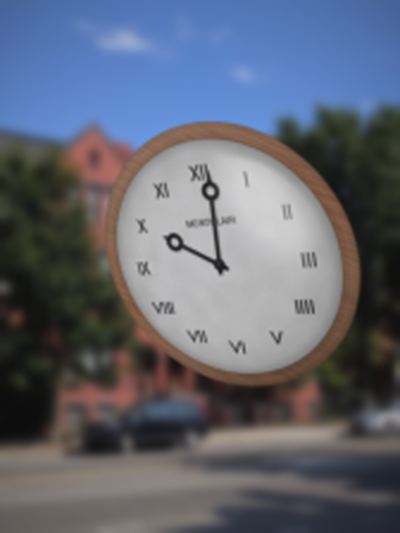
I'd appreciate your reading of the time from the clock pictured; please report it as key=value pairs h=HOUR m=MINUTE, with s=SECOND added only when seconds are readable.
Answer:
h=10 m=1
